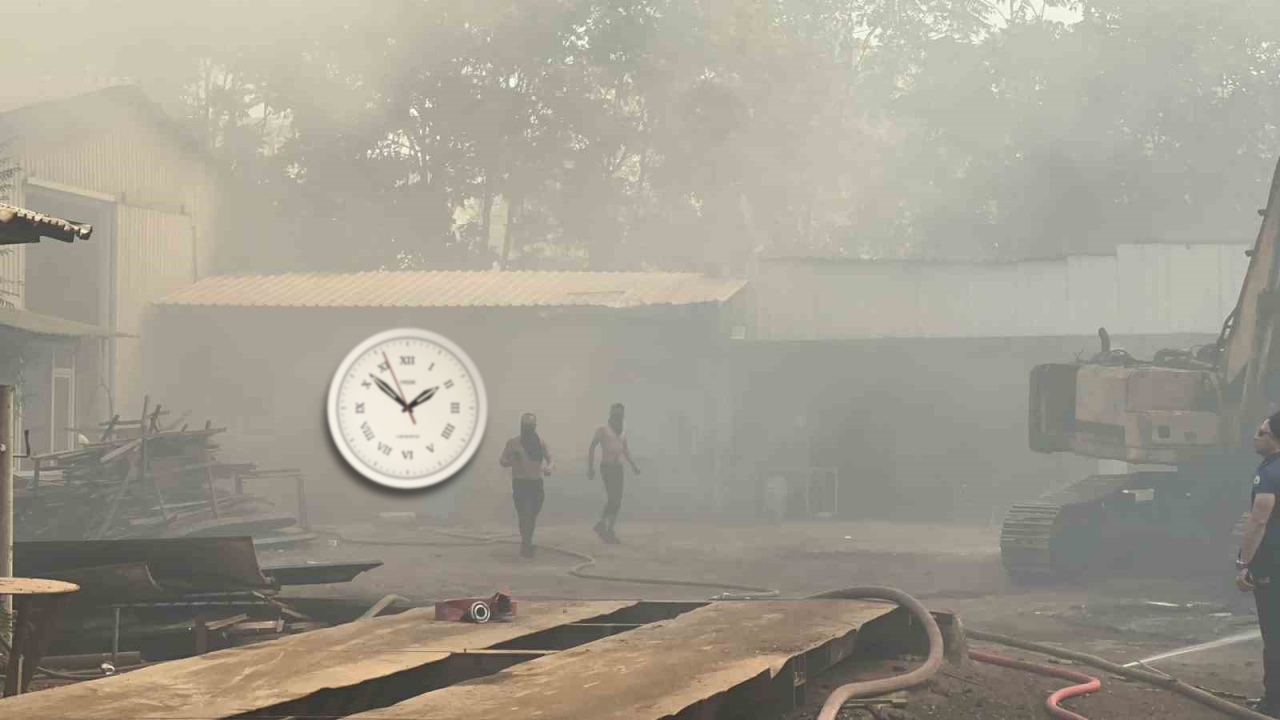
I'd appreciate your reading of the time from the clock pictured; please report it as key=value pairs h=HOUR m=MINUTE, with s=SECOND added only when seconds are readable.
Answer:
h=1 m=51 s=56
